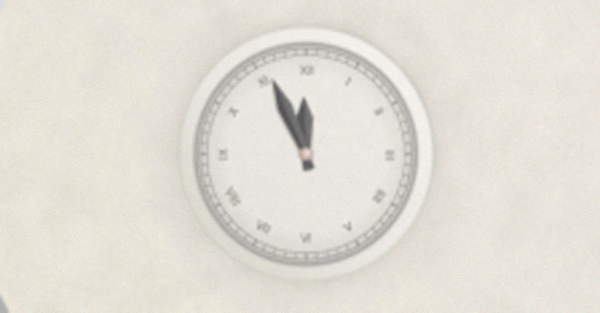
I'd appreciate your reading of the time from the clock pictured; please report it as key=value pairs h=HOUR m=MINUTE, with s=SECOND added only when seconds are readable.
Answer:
h=11 m=56
